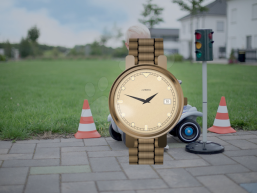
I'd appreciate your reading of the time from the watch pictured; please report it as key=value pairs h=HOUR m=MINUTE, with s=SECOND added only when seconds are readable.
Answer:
h=1 m=48
